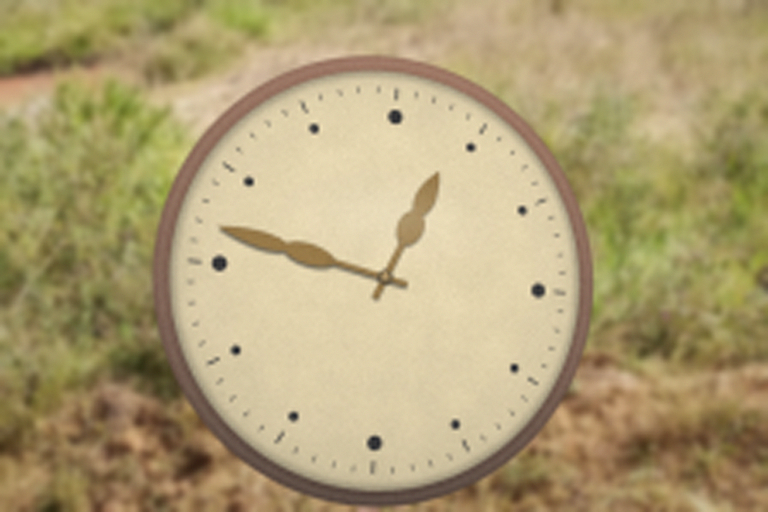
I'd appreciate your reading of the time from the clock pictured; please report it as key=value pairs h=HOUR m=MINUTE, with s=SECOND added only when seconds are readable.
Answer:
h=12 m=47
